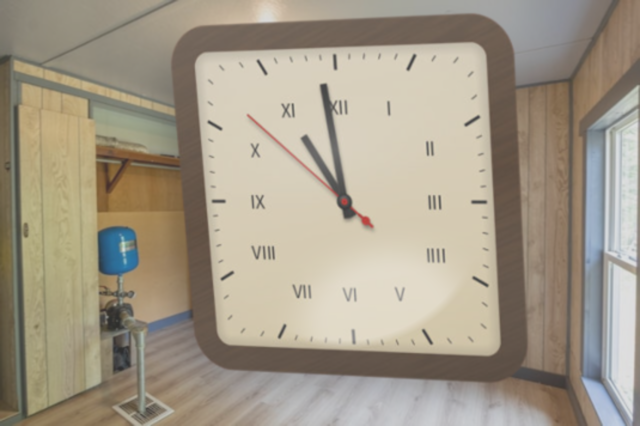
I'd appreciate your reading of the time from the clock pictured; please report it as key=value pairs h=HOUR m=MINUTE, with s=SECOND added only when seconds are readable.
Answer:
h=10 m=58 s=52
